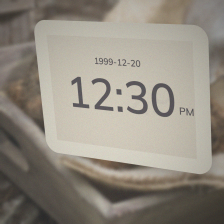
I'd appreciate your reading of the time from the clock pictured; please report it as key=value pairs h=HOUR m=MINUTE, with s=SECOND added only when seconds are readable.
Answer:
h=12 m=30
